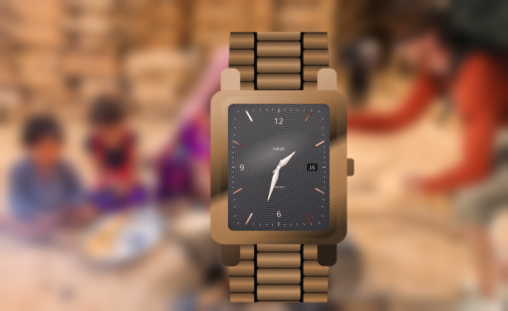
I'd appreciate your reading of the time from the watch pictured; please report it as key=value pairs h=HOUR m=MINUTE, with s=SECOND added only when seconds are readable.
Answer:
h=1 m=33
